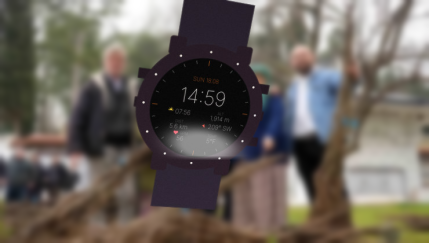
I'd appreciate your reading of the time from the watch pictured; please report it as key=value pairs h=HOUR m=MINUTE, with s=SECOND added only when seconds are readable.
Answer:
h=14 m=59
